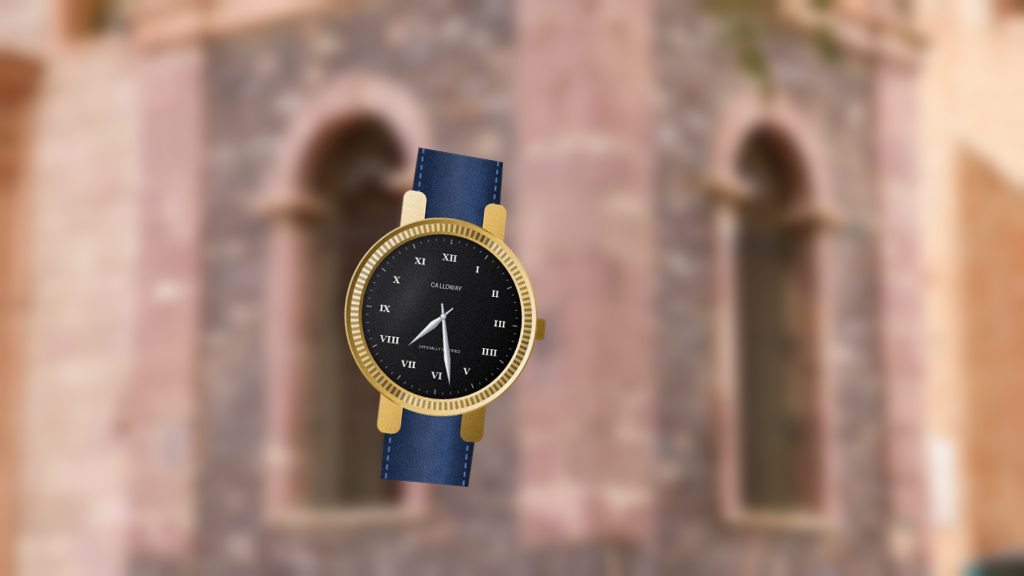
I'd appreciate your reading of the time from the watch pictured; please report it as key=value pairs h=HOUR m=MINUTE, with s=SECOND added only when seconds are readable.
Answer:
h=7 m=28
